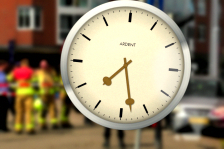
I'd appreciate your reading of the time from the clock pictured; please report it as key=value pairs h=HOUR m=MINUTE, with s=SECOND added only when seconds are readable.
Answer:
h=7 m=28
